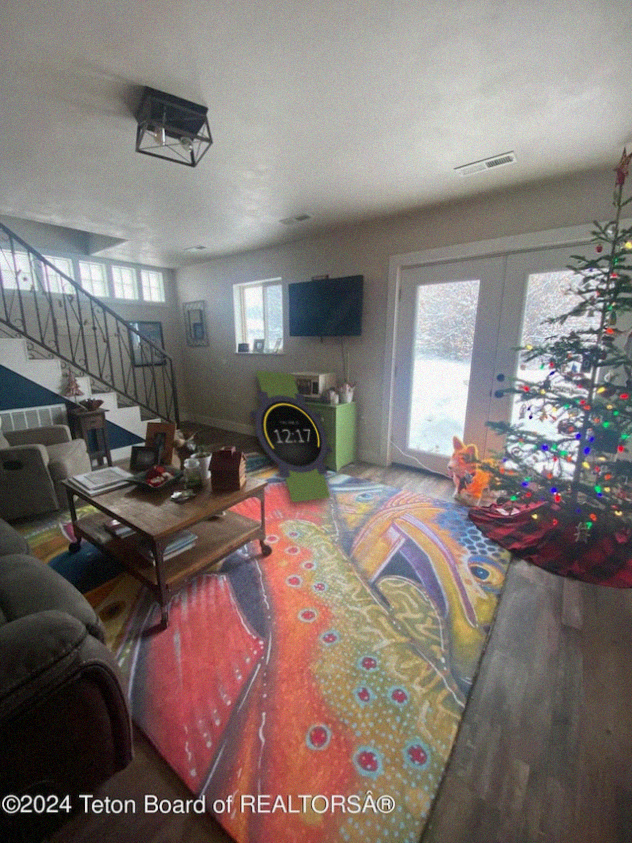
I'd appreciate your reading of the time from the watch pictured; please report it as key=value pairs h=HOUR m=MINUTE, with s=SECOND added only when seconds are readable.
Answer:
h=12 m=17
